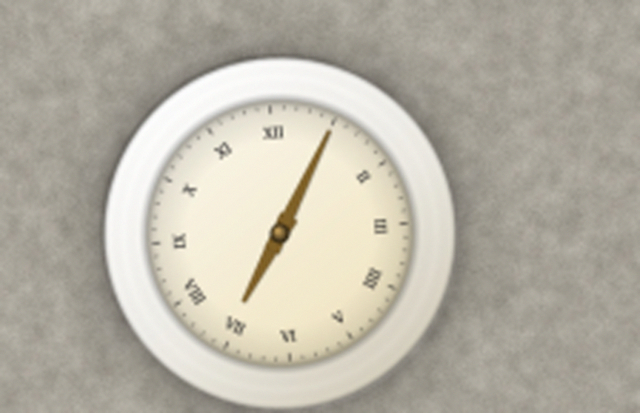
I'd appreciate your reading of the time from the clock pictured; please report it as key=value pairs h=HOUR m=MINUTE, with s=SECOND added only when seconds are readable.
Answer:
h=7 m=5
